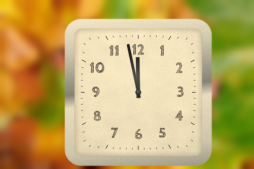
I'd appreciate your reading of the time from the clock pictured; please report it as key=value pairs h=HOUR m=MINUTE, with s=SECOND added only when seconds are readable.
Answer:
h=11 m=58
